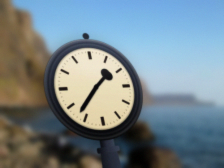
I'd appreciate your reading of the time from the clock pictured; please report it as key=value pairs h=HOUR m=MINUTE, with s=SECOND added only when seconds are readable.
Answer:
h=1 m=37
